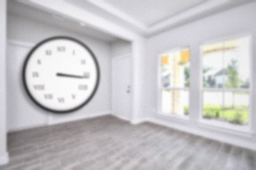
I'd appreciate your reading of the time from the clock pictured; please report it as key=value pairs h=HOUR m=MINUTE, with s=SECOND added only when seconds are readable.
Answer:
h=3 m=16
